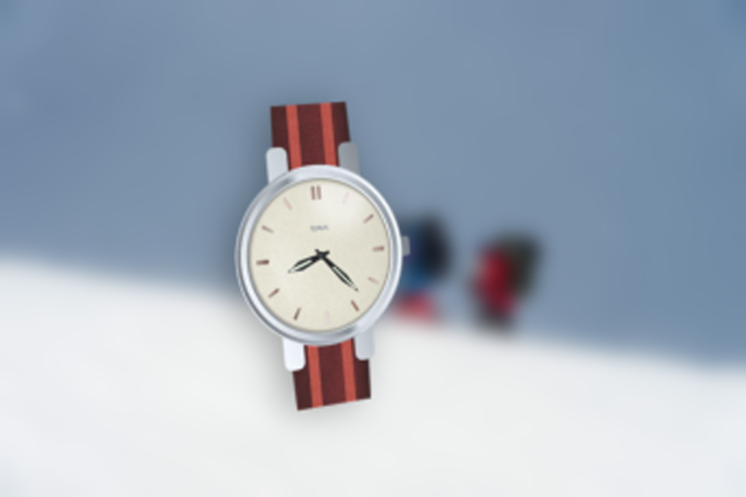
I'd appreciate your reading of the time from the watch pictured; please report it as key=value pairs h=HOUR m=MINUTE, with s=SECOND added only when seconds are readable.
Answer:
h=8 m=23
